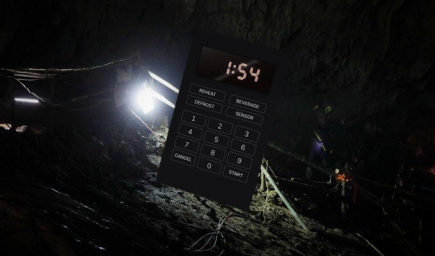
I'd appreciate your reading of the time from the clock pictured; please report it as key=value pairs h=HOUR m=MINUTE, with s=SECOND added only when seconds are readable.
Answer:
h=1 m=54
